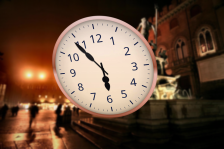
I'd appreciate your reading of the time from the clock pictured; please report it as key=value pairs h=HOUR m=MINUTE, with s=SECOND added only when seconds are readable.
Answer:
h=5 m=54
